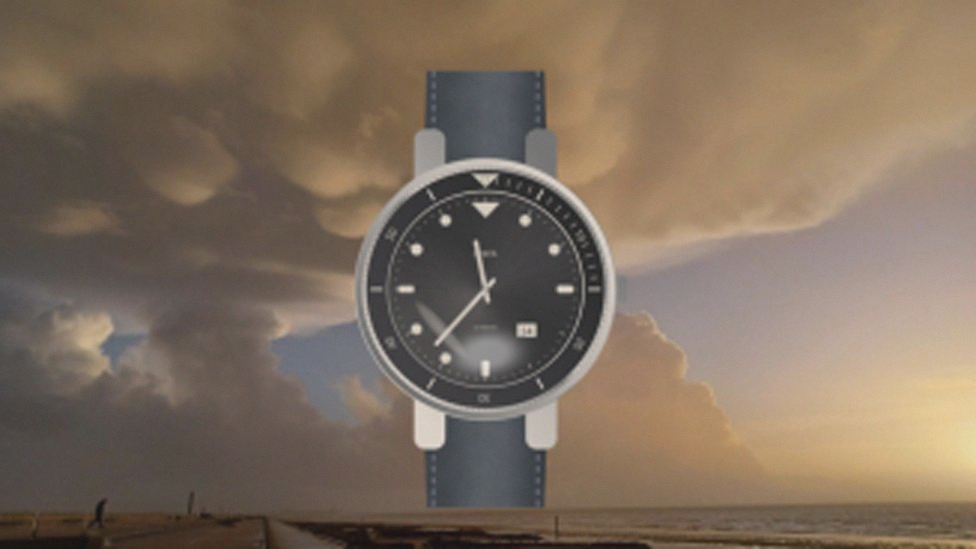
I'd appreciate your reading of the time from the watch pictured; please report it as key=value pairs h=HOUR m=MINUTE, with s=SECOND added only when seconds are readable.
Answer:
h=11 m=37
